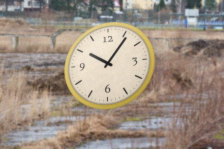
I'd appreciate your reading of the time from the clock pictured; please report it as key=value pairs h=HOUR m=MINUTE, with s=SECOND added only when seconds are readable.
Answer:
h=10 m=6
